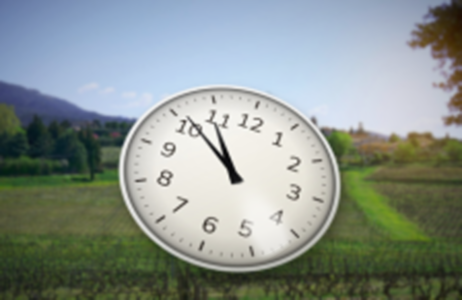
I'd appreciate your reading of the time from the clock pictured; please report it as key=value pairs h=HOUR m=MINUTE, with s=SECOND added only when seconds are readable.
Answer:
h=10 m=51
